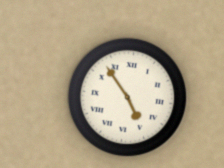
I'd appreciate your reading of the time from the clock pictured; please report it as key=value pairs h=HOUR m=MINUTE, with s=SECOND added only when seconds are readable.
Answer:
h=4 m=53
